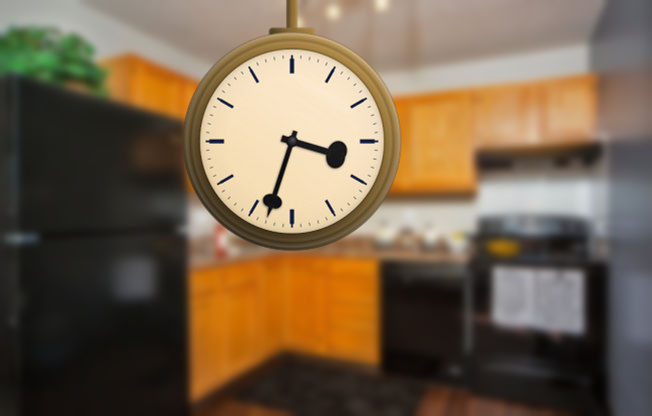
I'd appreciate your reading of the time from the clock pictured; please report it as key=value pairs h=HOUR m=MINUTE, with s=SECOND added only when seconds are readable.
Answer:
h=3 m=33
